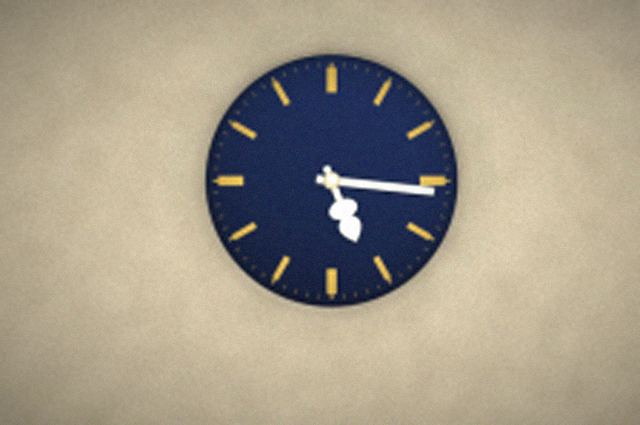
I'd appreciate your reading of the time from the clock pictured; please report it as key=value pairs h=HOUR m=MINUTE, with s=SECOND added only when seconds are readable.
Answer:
h=5 m=16
